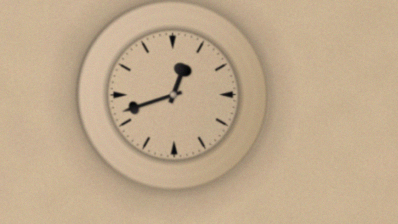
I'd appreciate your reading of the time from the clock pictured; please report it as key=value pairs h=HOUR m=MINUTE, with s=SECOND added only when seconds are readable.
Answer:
h=12 m=42
